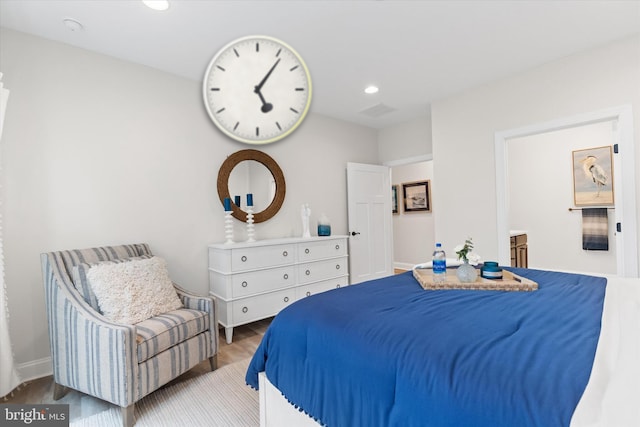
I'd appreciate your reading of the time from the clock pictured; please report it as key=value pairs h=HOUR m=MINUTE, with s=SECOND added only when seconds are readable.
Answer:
h=5 m=6
